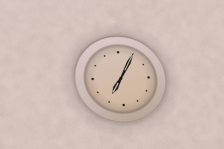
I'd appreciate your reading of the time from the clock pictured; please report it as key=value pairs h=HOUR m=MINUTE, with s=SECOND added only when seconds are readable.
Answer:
h=7 m=5
